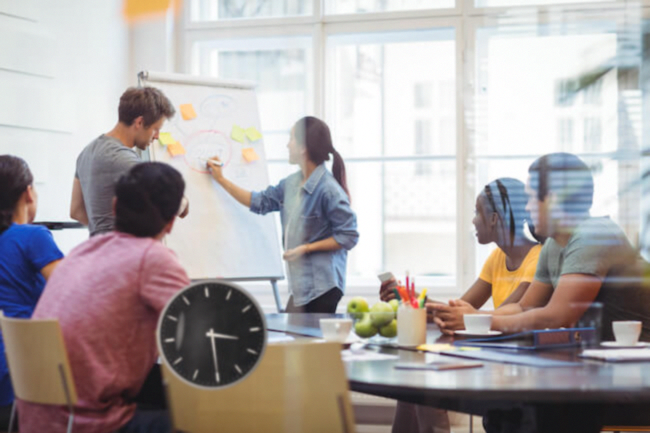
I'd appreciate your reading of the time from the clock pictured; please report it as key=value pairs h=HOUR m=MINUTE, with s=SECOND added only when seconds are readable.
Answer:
h=3 m=30
